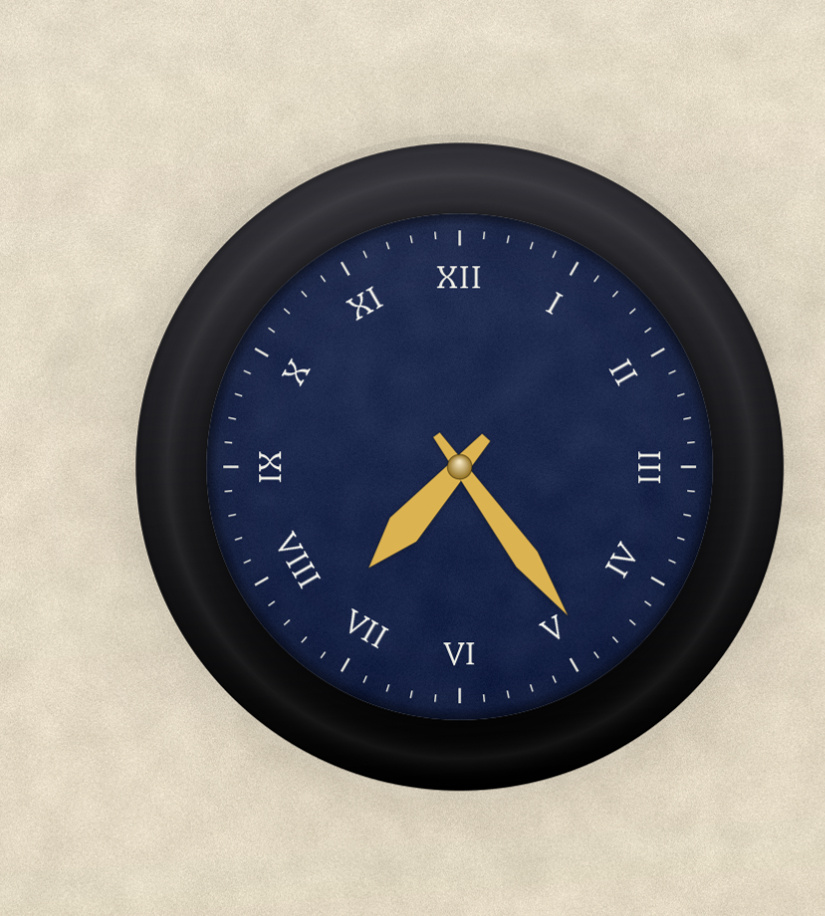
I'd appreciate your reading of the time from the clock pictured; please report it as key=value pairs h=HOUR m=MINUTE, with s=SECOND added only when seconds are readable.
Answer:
h=7 m=24
